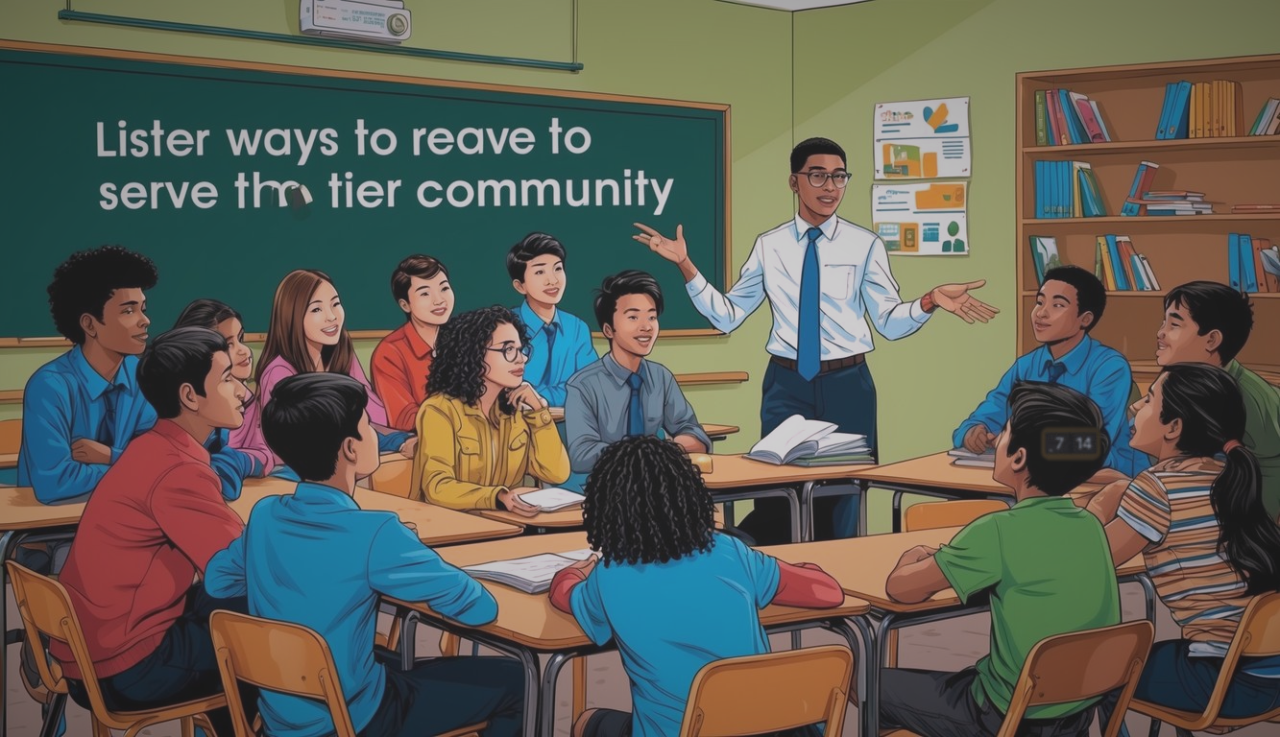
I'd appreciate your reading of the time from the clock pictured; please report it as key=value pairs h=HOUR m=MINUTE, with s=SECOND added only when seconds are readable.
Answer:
h=7 m=14
